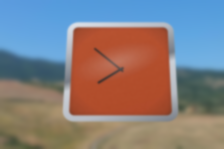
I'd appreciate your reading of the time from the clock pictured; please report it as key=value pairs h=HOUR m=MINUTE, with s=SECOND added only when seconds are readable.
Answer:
h=7 m=52
